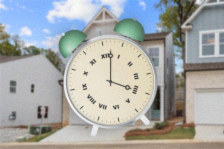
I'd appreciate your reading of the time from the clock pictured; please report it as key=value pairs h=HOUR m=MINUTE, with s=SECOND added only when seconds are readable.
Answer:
h=4 m=2
